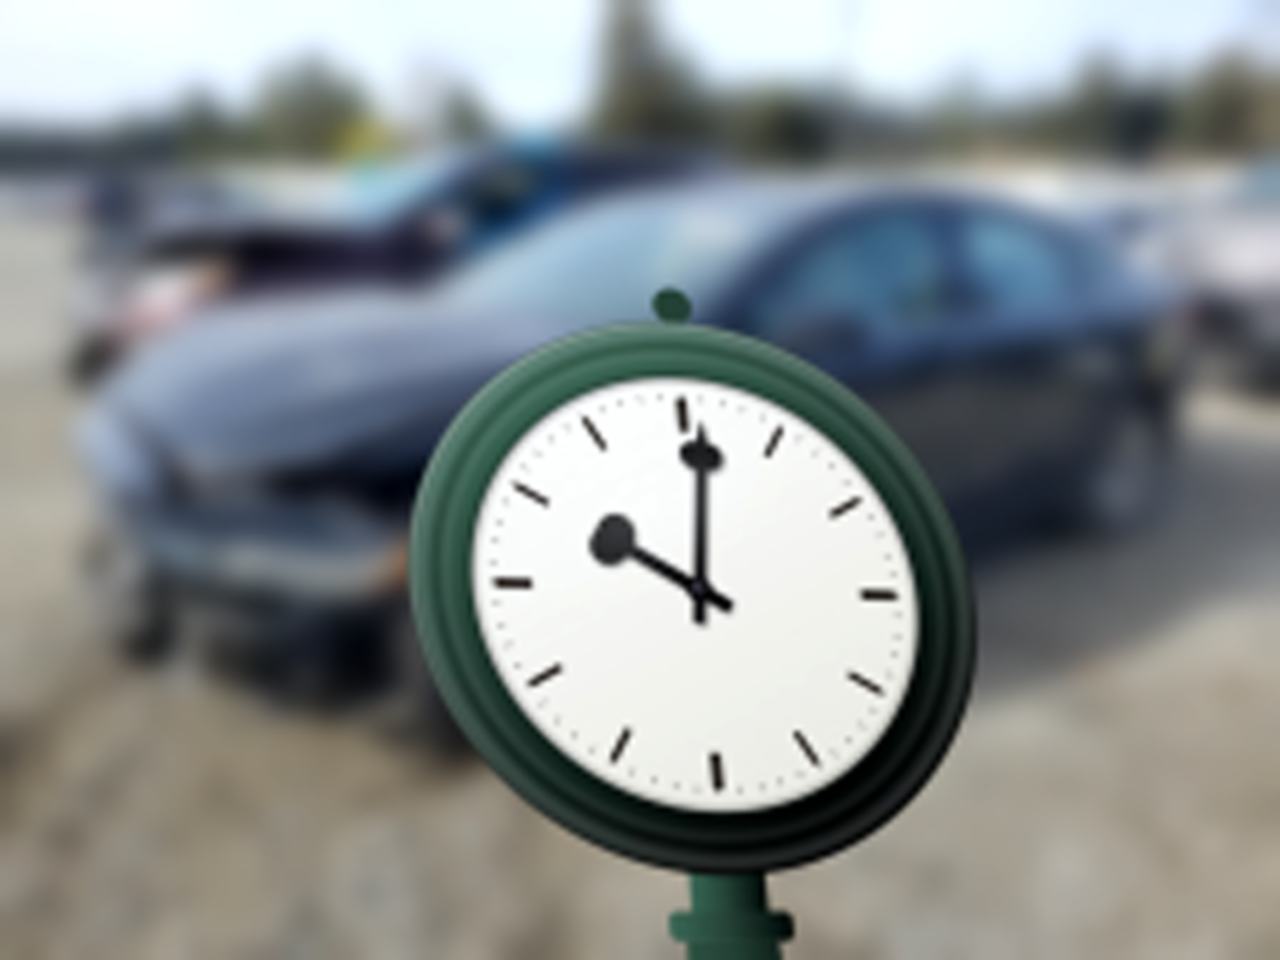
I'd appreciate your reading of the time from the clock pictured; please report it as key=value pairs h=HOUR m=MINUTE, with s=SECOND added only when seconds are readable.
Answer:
h=10 m=1
